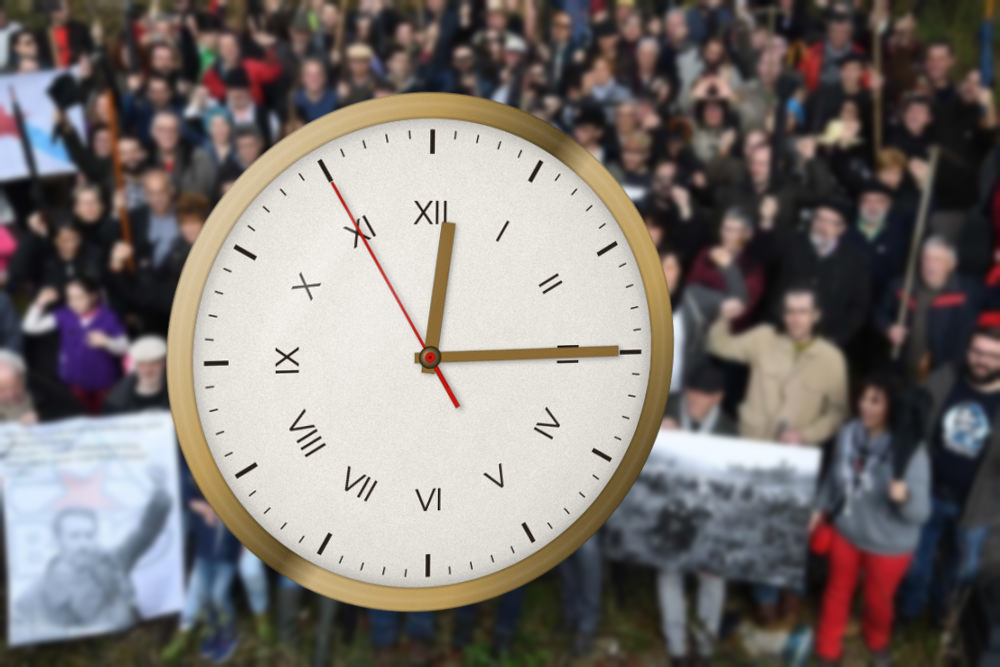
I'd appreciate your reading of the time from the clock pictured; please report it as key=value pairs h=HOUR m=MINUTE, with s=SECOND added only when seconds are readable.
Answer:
h=12 m=14 s=55
